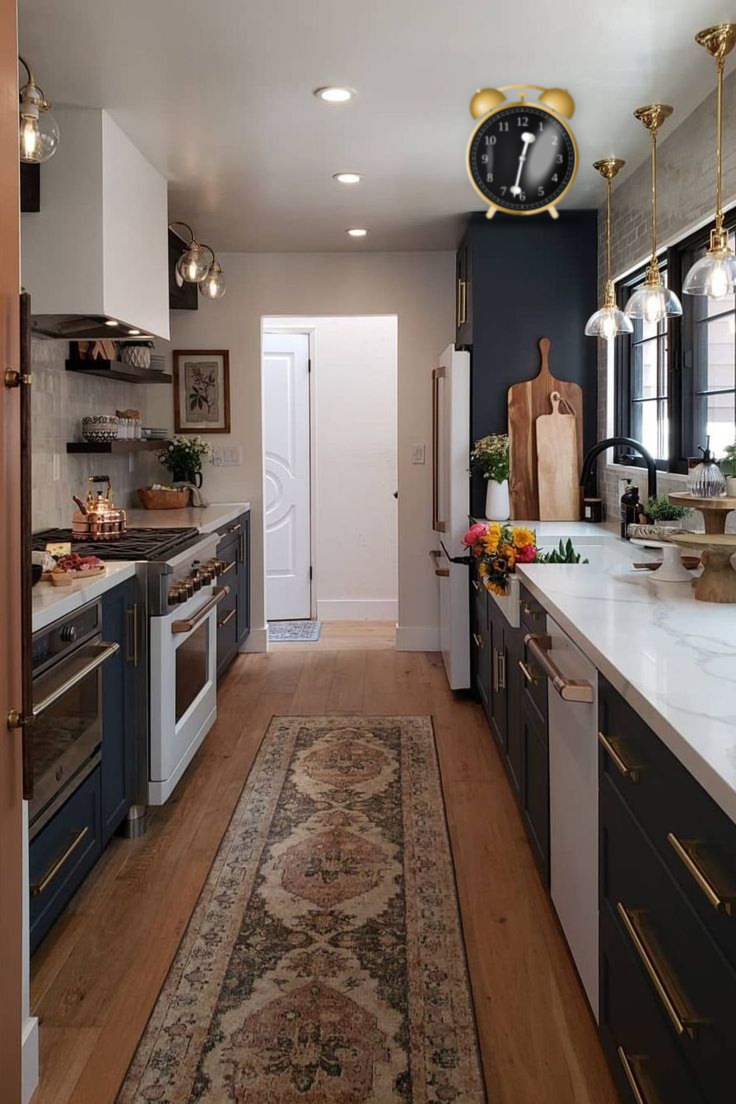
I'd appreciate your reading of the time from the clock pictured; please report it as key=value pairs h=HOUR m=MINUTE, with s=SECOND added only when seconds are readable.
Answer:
h=12 m=32
